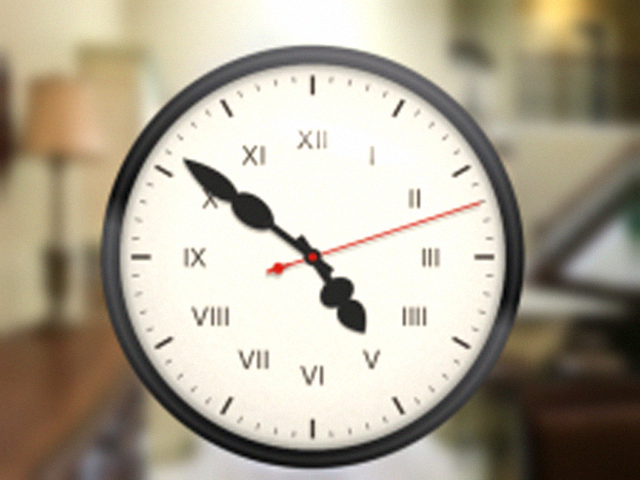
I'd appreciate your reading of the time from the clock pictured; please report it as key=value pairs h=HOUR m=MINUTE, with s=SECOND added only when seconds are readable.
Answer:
h=4 m=51 s=12
